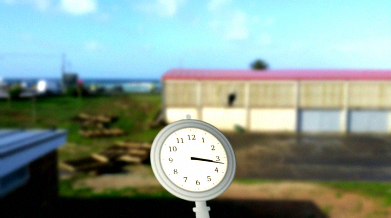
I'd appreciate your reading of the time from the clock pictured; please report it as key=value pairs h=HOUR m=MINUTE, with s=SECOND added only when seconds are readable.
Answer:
h=3 m=17
